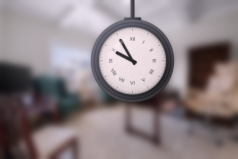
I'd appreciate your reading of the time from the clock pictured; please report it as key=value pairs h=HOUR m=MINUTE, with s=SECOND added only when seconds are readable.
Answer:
h=9 m=55
